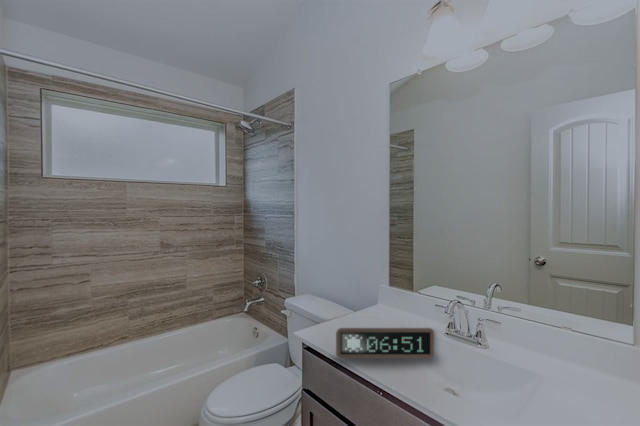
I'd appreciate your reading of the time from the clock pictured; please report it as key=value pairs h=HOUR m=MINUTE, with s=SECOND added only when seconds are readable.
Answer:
h=6 m=51
